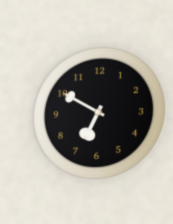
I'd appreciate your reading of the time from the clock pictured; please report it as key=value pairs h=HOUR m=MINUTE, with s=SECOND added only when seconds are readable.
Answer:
h=6 m=50
